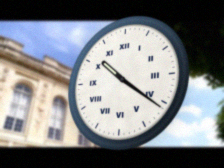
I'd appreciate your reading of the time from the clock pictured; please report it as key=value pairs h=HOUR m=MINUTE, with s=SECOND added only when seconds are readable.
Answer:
h=10 m=21
